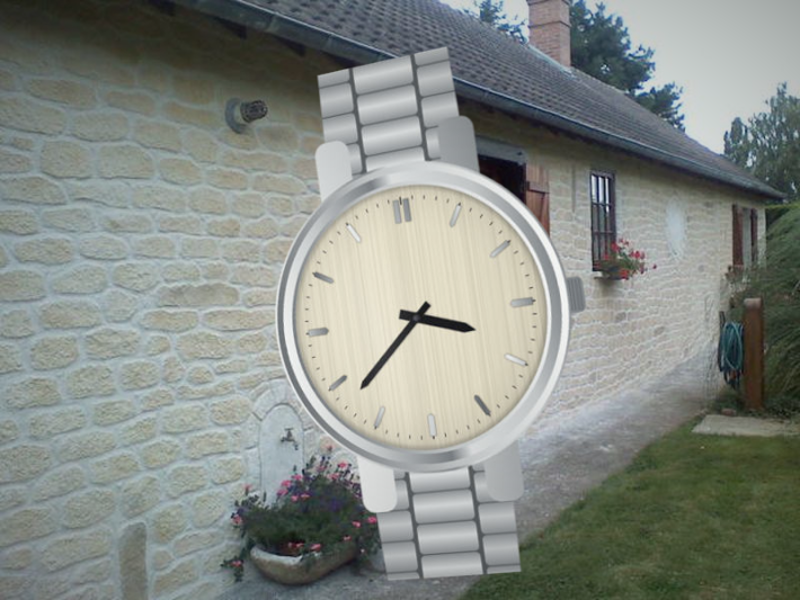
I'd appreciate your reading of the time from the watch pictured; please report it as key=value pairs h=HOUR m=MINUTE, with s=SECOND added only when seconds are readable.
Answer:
h=3 m=38
